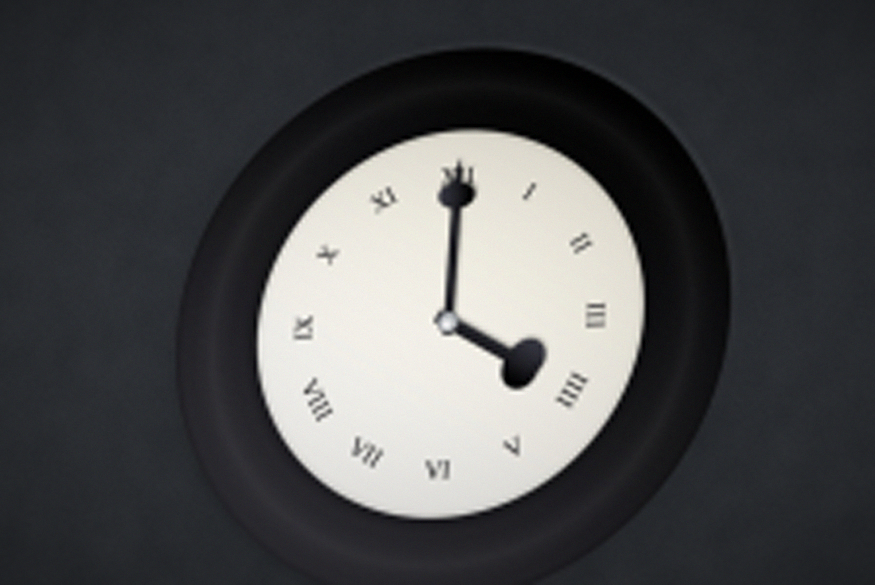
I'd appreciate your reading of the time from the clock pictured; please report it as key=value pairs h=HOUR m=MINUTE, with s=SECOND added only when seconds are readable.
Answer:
h=4 m=0
